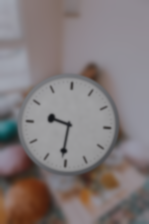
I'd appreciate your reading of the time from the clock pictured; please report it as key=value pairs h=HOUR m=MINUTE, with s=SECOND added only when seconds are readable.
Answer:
h=9 m=31
